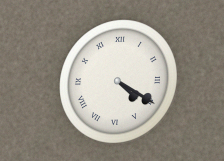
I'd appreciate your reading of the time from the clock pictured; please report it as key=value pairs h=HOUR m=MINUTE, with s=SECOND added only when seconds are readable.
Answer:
h=4 m=20
